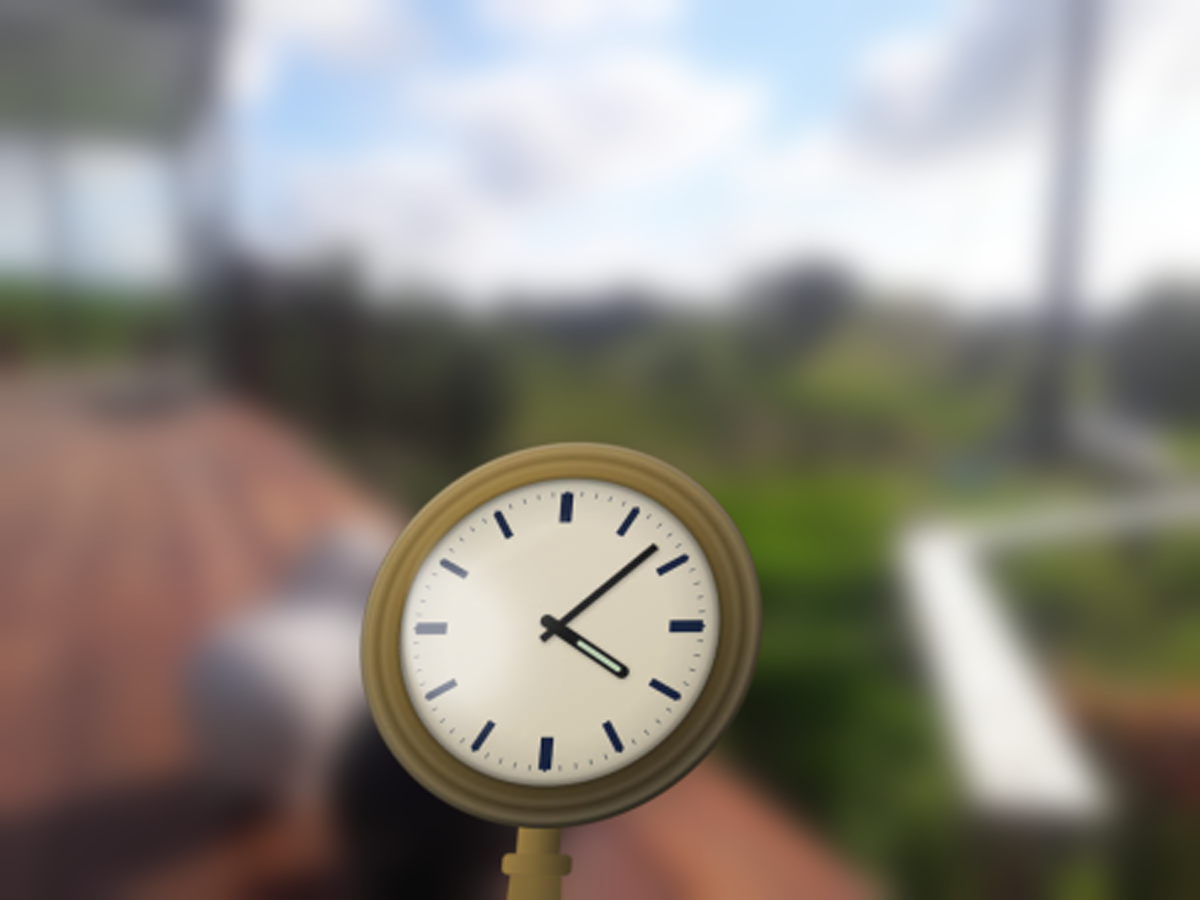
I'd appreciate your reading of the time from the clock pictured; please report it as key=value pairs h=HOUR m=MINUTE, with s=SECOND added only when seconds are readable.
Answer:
h=4 m=8
